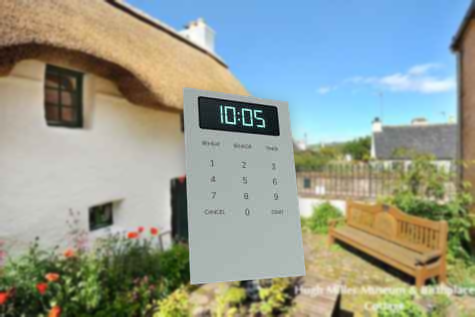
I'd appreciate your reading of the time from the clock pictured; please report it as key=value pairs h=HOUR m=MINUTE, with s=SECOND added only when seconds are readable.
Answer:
h=10 m=5
